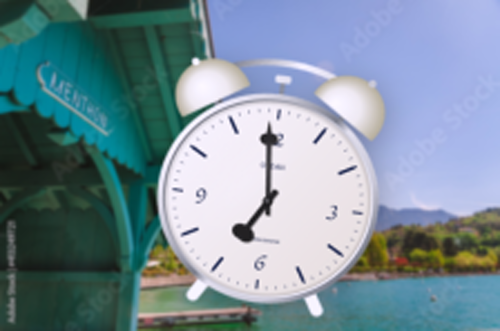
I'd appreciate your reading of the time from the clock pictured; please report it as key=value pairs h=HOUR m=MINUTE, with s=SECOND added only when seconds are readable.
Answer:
h=6 m=59
